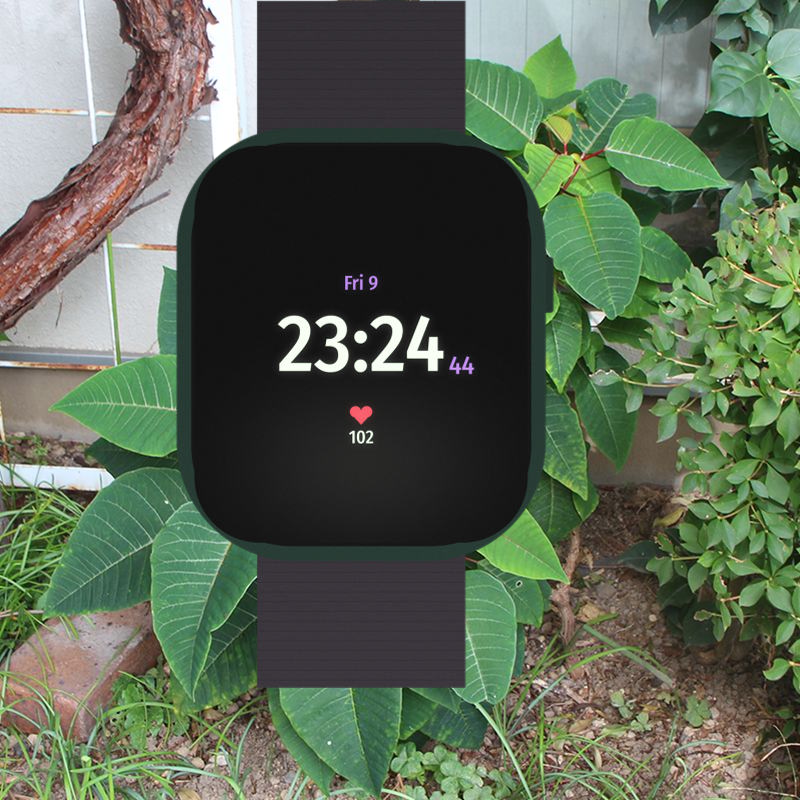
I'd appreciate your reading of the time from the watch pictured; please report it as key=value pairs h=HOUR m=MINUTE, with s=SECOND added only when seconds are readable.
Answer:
h=23 m=24 s=44
